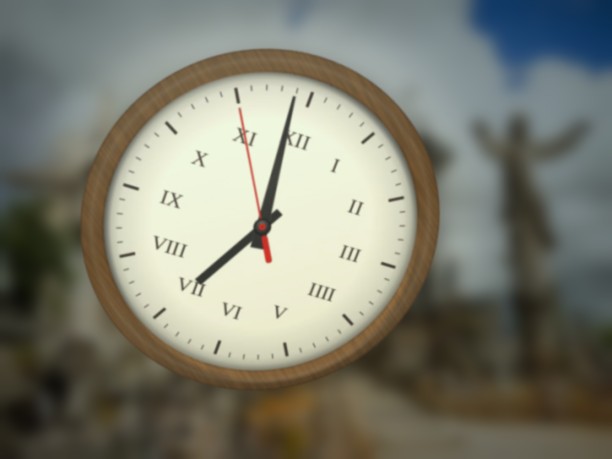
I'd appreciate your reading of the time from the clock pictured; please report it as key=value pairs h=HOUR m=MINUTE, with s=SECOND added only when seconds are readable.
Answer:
h=6 m=58 s=55
